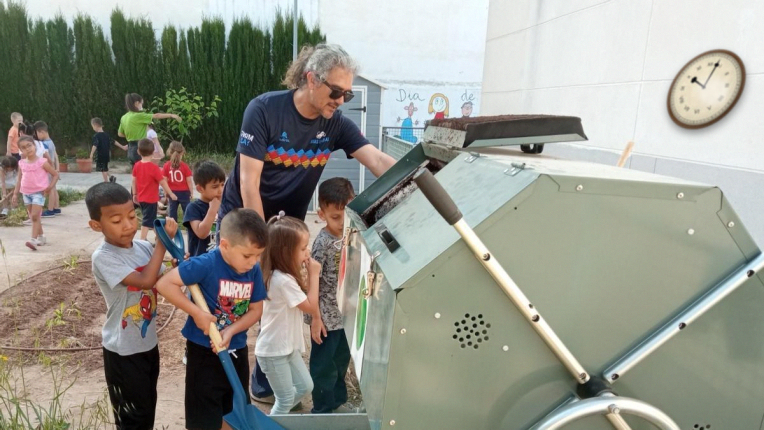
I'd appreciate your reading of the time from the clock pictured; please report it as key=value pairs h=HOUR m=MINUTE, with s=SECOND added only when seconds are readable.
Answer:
h=10 m=3
